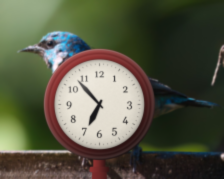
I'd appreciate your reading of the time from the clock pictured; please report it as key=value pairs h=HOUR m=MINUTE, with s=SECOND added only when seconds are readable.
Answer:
h=6 m=53
